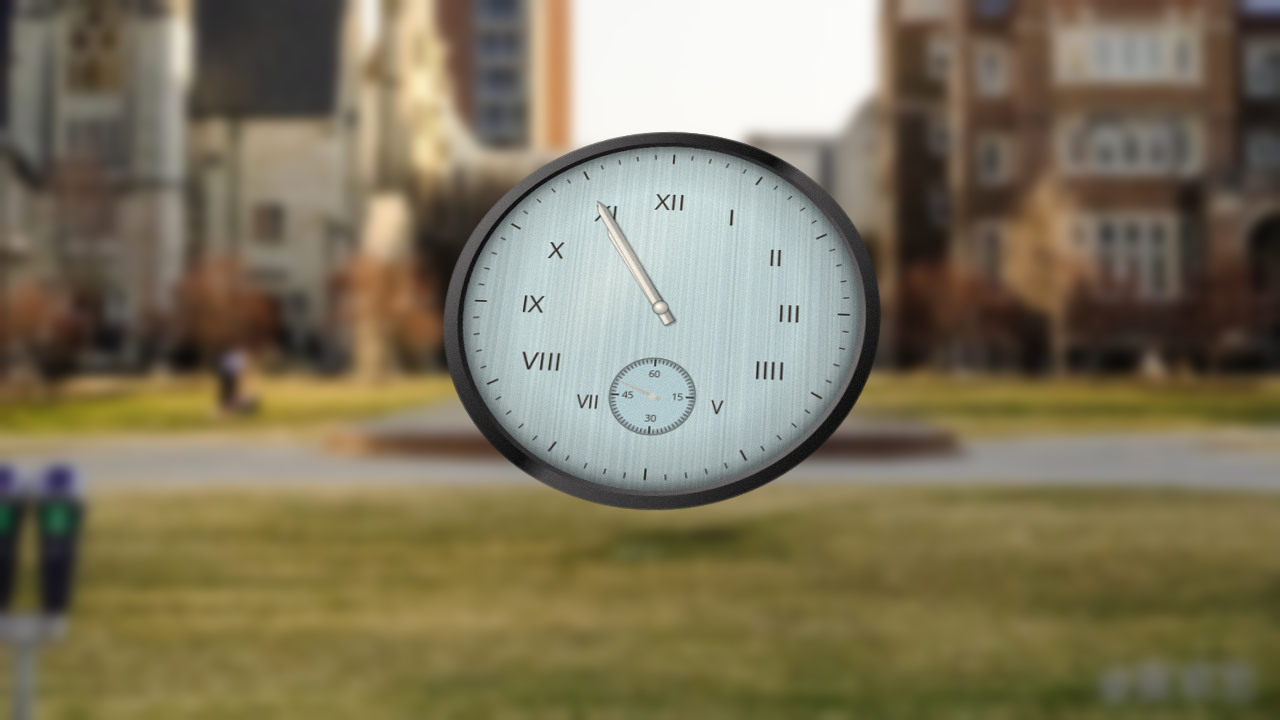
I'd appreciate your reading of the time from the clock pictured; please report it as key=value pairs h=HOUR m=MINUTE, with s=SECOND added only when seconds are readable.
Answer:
h=10 m=54 s=49
